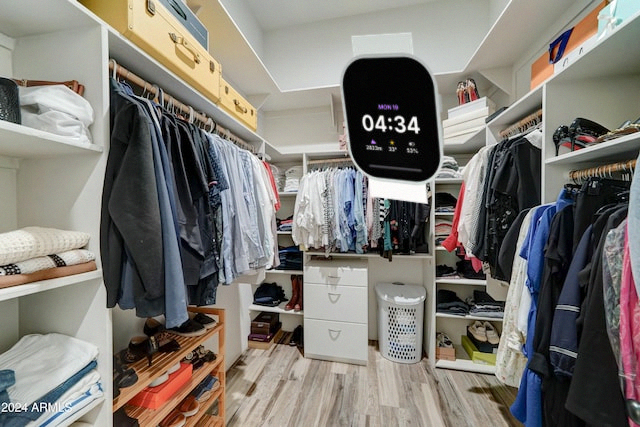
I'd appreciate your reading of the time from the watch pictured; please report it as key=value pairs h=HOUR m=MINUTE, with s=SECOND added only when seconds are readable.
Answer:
h=4 m=34
